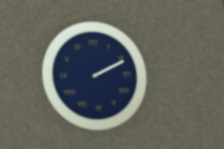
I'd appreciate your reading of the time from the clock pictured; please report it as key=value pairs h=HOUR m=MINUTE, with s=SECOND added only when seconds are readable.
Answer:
h=2 m=11
